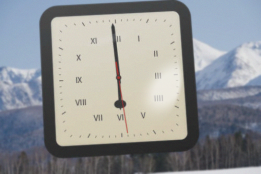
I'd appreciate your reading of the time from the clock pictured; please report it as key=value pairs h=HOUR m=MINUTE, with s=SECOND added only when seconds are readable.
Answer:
h=5 m=59 s=29
